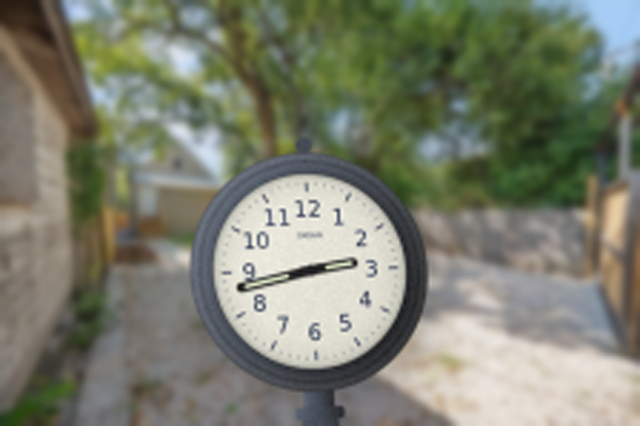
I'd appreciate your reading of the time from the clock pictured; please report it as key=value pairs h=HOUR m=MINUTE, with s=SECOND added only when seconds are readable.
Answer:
h=2 m=43
